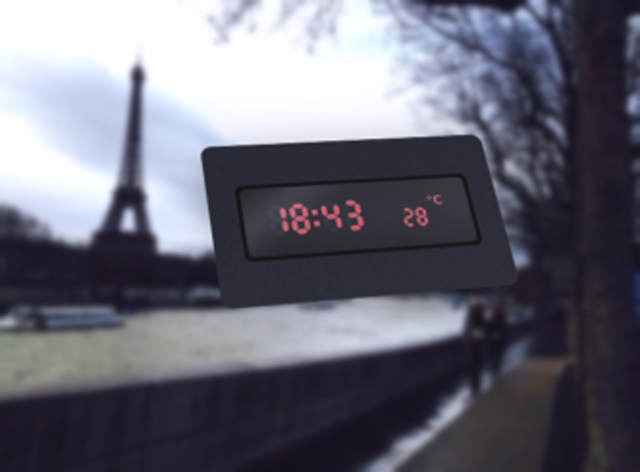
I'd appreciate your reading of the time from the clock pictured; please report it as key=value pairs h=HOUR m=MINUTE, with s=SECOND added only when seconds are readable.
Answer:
h=18 m=43
